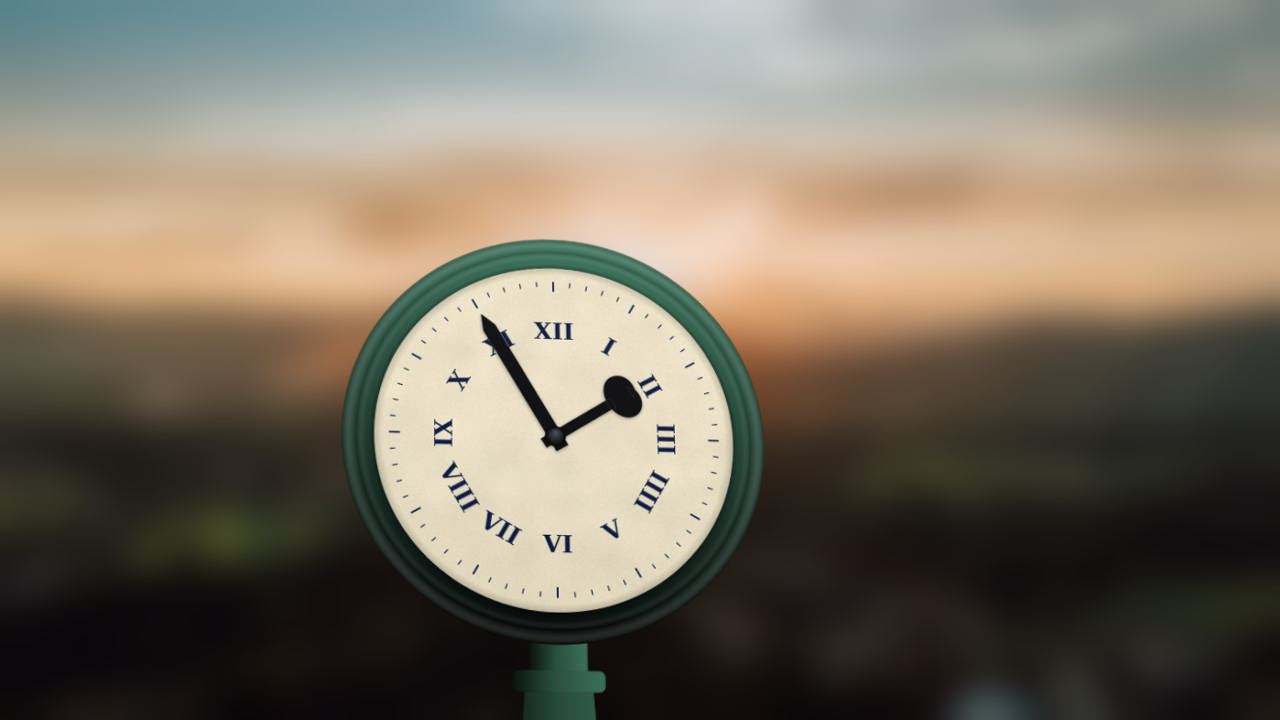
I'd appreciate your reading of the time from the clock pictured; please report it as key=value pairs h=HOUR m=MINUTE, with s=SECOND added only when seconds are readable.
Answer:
h=1 m=55
